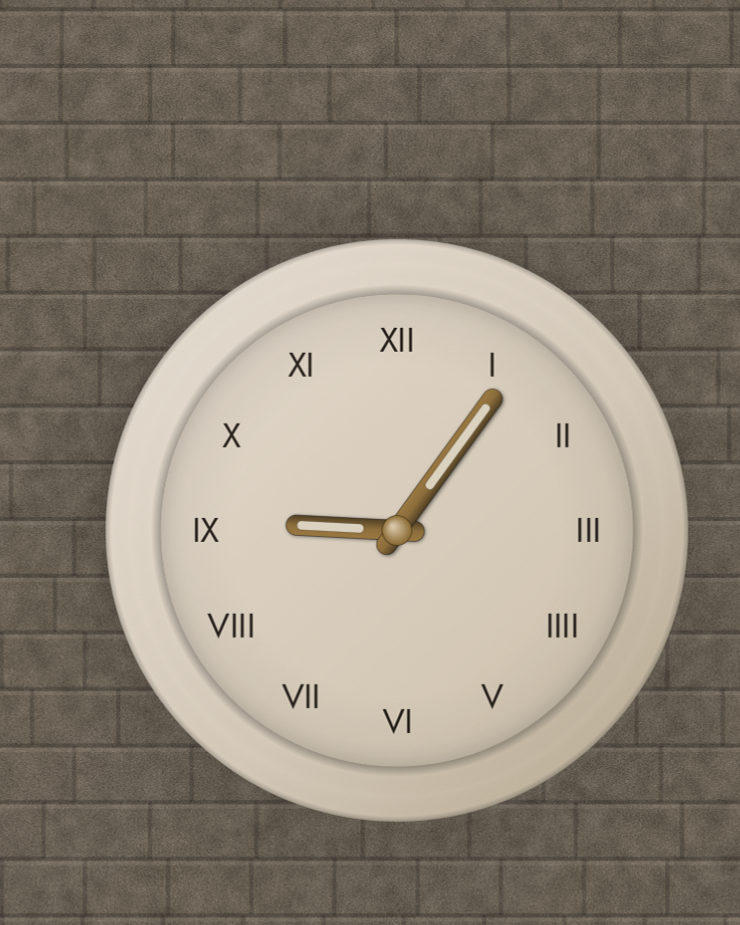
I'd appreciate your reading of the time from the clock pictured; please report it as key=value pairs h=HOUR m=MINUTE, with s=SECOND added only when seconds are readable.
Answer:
h=9 m=6
